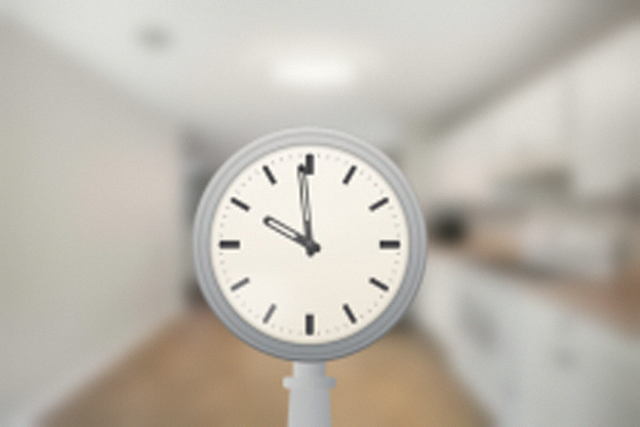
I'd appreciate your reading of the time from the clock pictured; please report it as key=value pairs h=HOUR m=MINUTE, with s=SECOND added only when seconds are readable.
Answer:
h=9 m=59
